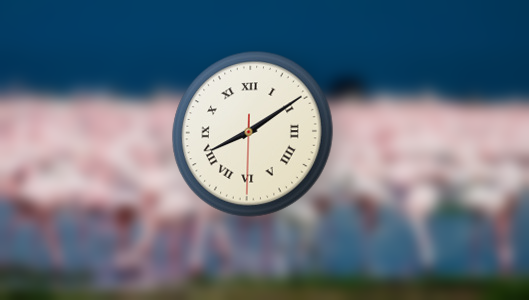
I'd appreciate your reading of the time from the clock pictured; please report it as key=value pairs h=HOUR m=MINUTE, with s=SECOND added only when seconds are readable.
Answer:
h=8 m=9 s=30
